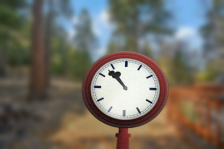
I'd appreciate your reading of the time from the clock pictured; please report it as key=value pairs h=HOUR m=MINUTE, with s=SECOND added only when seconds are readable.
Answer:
h=10 m=53
